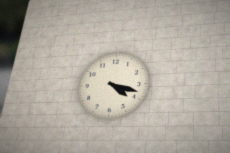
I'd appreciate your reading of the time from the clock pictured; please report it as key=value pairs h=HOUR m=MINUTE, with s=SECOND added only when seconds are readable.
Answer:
h=4 m=18
